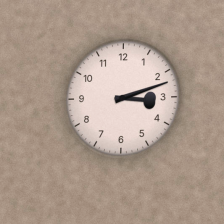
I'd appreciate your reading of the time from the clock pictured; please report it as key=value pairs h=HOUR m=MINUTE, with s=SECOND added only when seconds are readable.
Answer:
h=3 m=12
